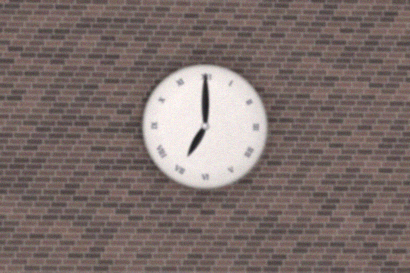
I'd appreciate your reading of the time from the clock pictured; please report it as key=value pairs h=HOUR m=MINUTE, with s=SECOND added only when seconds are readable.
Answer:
h=7 m=0
